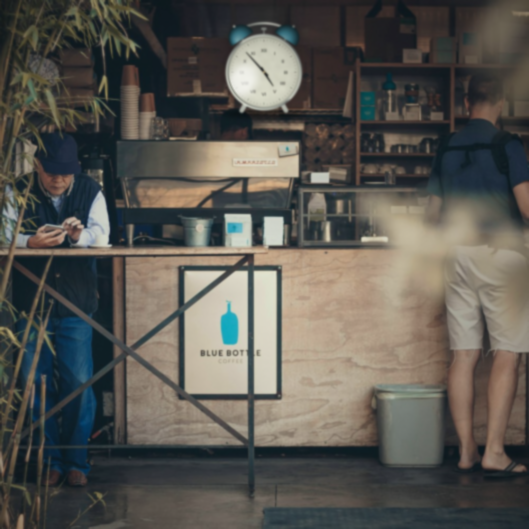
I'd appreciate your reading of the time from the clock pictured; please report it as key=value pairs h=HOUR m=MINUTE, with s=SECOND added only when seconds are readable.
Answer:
h=4 m=53
